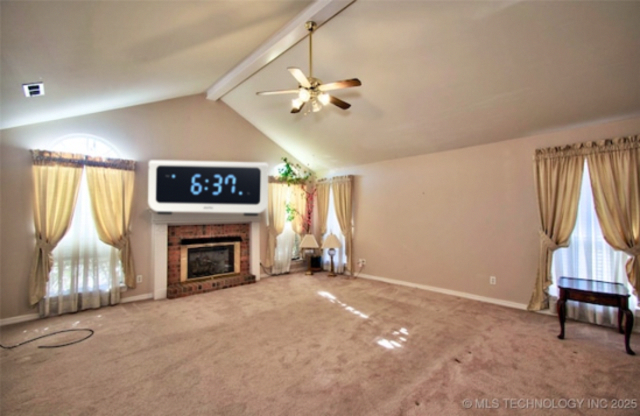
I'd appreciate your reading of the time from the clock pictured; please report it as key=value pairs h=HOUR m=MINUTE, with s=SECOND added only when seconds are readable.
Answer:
h=6 m=37
